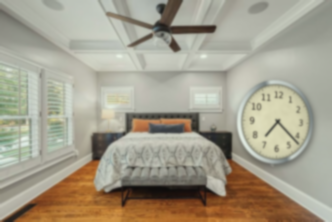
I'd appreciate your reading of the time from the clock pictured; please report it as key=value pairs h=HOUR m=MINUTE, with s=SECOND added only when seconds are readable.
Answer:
h=7 m=22
